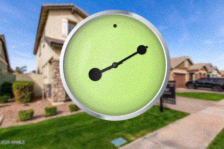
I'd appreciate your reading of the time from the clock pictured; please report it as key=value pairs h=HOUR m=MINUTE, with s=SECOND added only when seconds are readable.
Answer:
h=8 m=10
